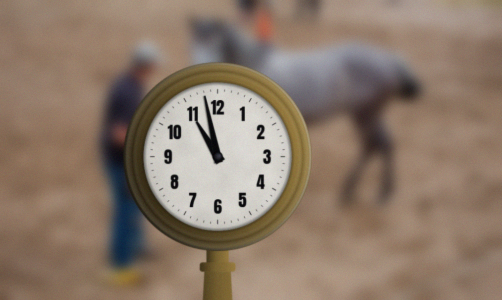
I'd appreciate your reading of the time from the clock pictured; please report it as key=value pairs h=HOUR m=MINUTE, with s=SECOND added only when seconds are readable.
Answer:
h=10 m=58
